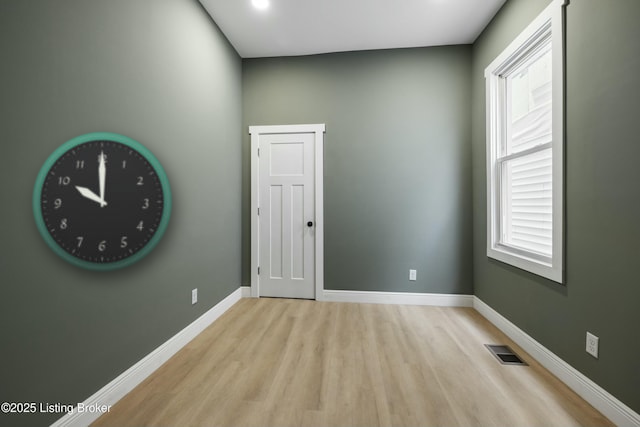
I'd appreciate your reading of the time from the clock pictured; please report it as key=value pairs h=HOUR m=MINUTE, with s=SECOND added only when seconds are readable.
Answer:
h=10 m=0
